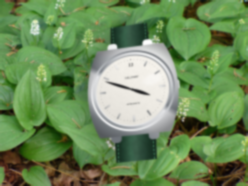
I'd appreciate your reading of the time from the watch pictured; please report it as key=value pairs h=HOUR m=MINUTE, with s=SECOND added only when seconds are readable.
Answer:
h=3 m=49
